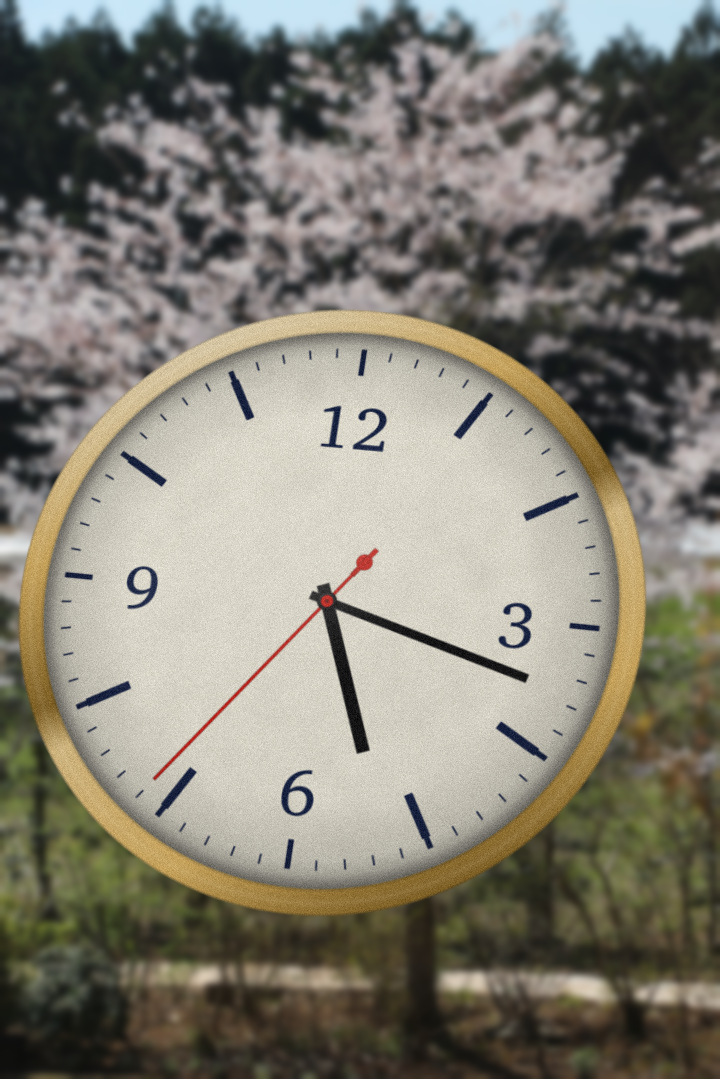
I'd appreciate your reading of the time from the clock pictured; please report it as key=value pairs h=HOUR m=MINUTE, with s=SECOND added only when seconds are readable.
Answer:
h=5 m=17 s=36
